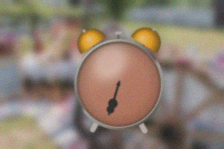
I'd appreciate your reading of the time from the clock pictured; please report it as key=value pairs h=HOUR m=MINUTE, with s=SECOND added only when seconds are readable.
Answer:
h=6 m=33
